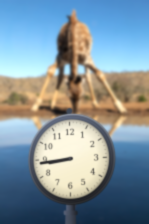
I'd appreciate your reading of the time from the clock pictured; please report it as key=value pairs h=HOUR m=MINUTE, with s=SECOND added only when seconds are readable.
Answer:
h=8 m=44
